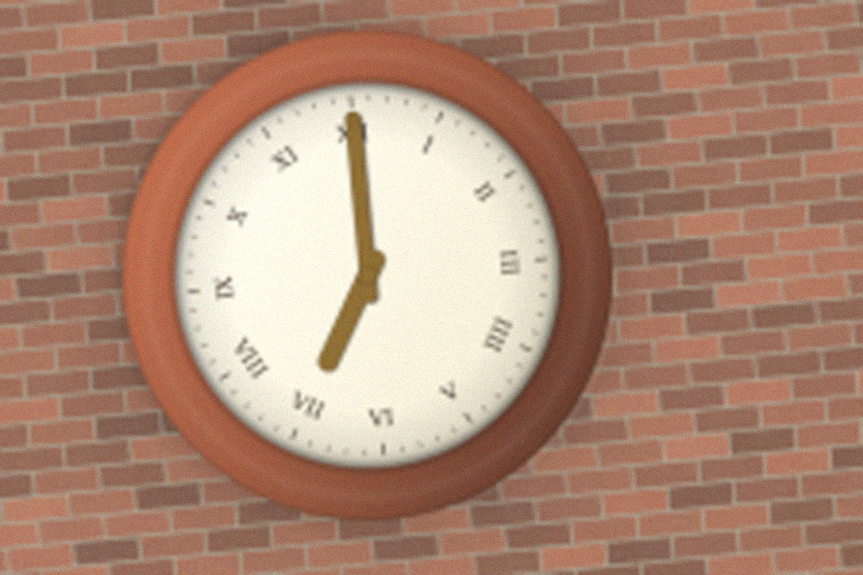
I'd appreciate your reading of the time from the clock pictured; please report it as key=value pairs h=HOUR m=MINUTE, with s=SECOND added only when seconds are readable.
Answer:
h=7 m=0
